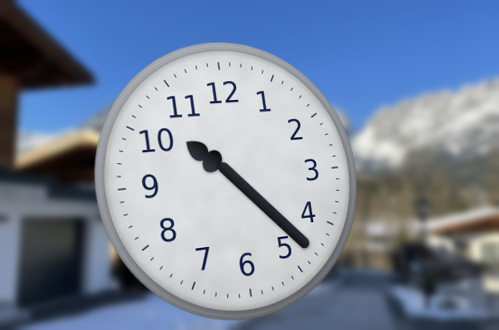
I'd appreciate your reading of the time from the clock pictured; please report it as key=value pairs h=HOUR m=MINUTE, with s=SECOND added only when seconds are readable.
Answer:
h=10 m=23
